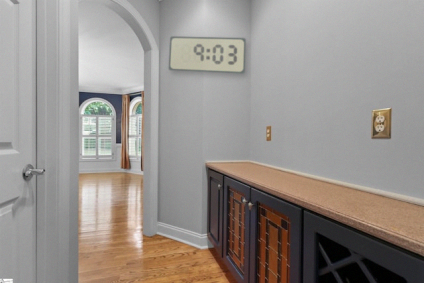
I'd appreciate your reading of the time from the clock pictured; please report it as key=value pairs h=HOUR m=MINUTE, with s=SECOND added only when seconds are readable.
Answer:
h=9 m=3
